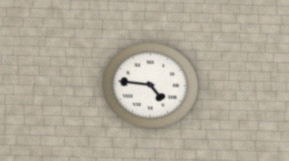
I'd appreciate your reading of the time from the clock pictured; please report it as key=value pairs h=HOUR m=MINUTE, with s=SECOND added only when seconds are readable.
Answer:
h=4 m=46
